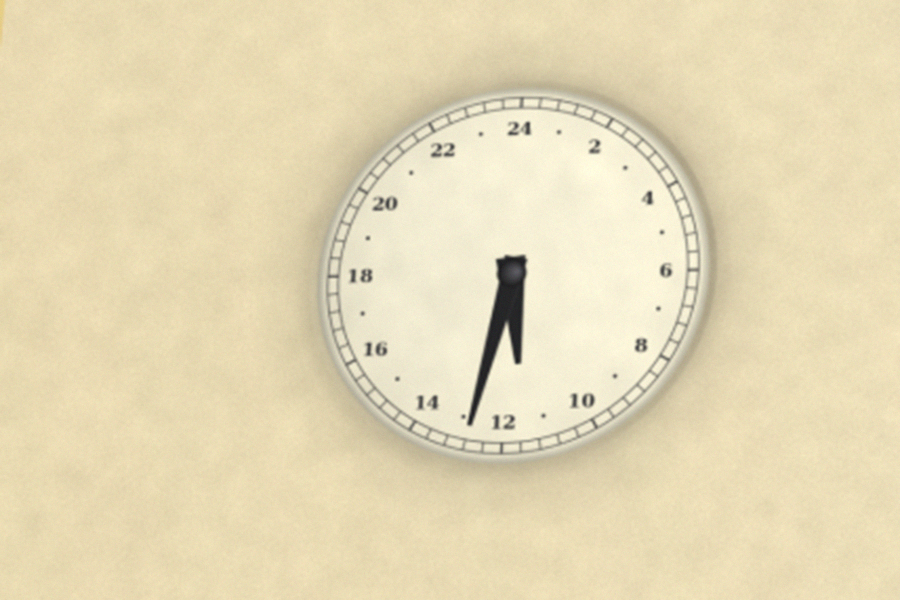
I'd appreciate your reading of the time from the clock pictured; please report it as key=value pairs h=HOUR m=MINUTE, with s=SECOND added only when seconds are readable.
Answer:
h=11 m=32
